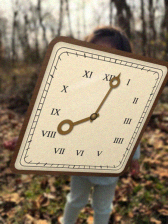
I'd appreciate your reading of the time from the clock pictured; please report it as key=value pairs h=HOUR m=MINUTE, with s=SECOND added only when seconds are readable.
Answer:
h=8 m=2
